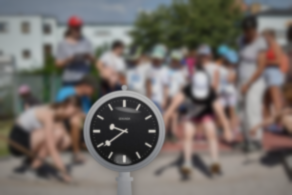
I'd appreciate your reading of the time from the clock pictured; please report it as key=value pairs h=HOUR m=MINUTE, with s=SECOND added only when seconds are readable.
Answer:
h=9 m=39
